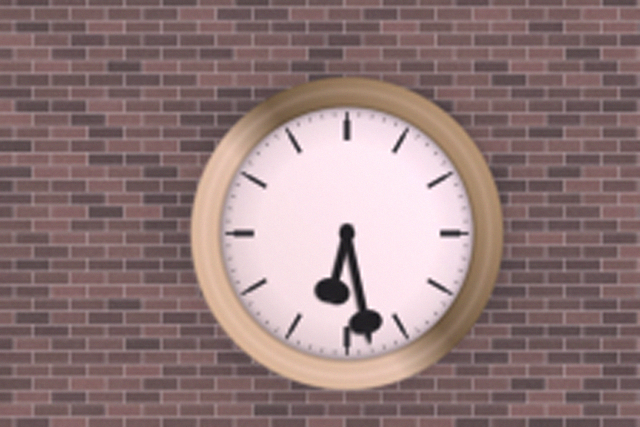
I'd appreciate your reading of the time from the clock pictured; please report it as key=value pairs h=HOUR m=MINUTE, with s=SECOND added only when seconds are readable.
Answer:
h=6 m=28
